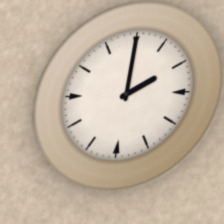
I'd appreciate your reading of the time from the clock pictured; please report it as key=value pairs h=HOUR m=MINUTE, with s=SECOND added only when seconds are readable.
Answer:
h=2 m=0
